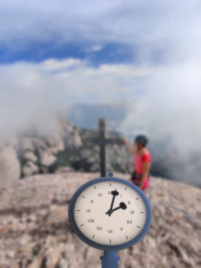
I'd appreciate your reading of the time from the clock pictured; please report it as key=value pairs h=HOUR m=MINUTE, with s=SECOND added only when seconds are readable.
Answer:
h=2 m=2
